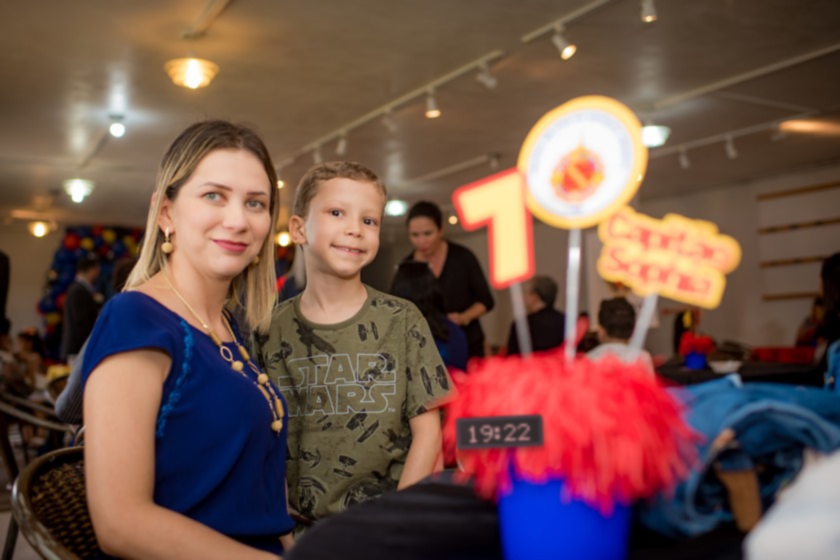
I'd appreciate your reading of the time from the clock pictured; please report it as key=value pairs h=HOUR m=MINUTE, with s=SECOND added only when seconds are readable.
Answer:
h=19 m=22
